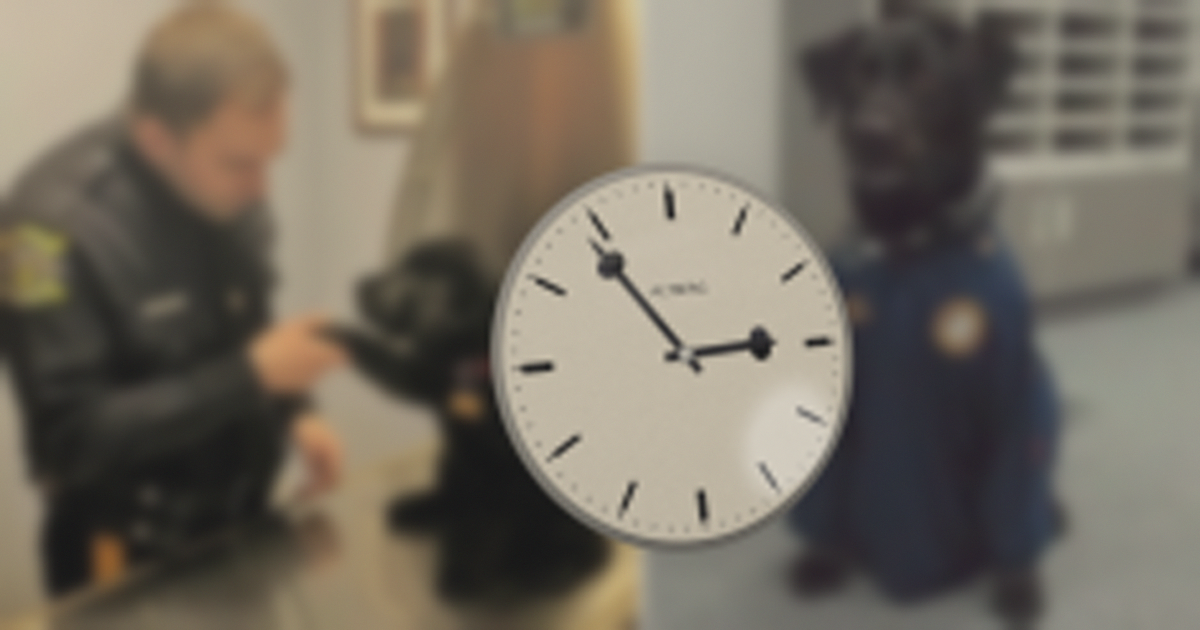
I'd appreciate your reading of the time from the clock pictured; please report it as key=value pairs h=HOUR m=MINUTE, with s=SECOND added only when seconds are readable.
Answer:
h=2 m=54
